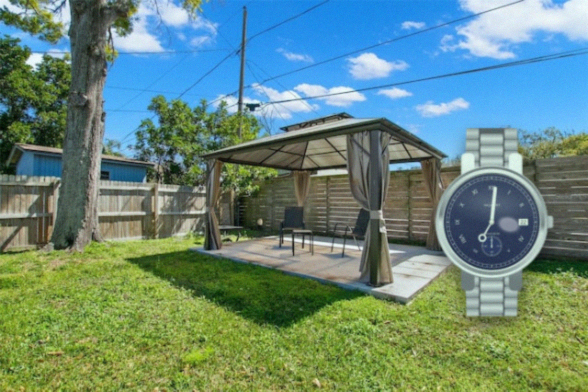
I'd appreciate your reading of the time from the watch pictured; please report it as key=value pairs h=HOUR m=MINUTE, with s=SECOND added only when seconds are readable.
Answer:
h=7 m=1
